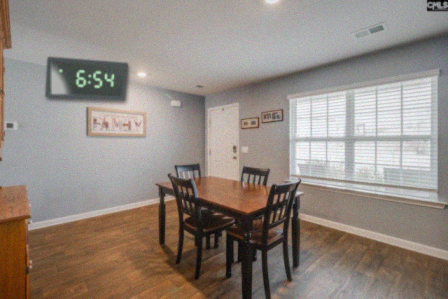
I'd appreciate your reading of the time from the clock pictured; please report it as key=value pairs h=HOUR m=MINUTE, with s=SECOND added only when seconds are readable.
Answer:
h=6 m=54
